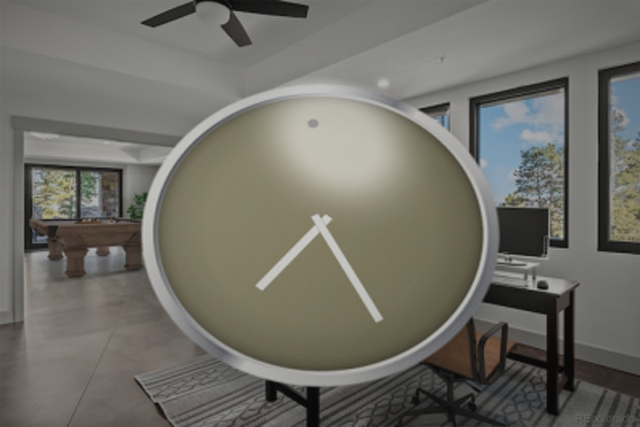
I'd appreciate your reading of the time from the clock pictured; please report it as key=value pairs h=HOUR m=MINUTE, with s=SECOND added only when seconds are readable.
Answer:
h=7 m=26
